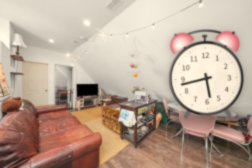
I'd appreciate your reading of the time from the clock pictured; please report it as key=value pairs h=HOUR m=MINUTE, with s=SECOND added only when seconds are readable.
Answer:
h=5 m=43
